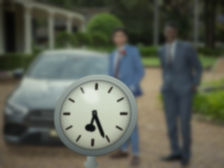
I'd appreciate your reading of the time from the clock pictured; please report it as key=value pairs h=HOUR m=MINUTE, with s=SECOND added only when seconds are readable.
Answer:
h=6 m=26
